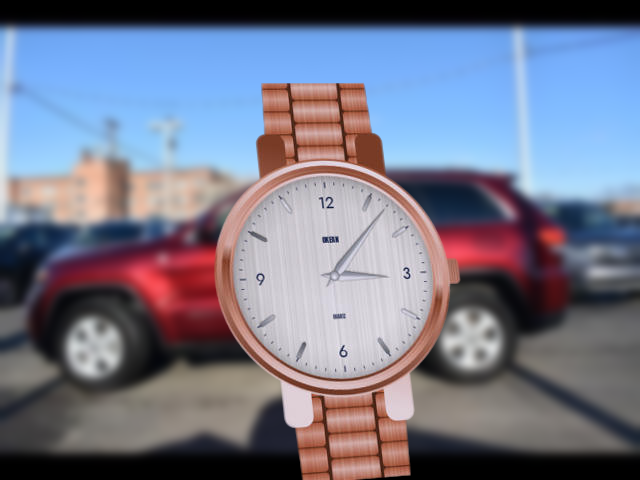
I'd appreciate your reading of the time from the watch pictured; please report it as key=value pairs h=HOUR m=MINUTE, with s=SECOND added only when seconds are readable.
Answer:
h=3 m=7
